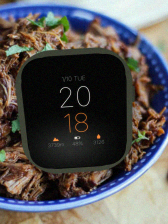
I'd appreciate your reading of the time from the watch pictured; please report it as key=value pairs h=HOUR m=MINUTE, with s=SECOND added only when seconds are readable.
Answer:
h=20 m=18
